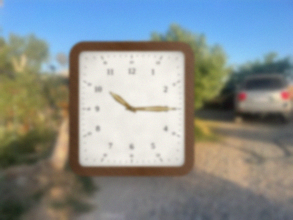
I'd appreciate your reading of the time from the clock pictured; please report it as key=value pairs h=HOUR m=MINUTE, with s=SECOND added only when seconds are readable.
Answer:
h=10 m=15
